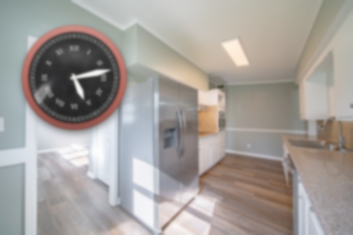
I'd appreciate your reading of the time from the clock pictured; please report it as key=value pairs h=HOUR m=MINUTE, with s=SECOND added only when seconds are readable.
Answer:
h=5 m=13
